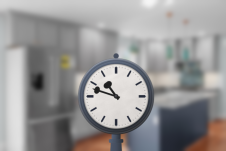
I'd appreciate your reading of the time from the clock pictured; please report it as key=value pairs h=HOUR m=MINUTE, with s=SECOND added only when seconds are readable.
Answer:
h=10 m=48
